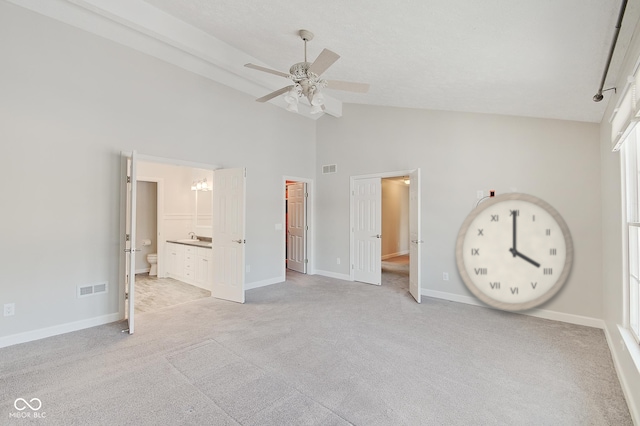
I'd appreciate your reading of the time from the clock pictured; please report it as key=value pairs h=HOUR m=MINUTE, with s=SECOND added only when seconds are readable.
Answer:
h=4 m=0
